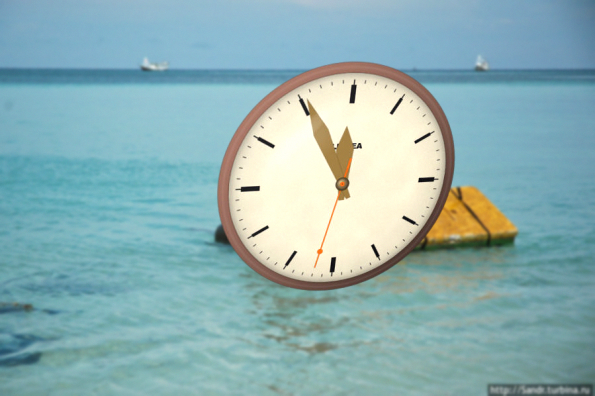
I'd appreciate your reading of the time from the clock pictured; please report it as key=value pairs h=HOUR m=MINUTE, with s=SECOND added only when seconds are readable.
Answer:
h=11 m=55 s=32
